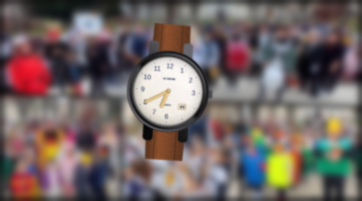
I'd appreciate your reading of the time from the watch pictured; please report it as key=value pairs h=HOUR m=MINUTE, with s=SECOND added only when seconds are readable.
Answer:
h=6 m=40
